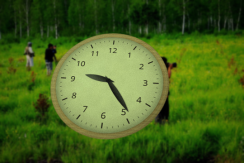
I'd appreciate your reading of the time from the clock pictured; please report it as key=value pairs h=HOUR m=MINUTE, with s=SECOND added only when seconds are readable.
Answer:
h=9 m=24
